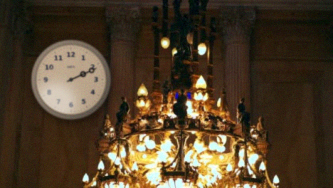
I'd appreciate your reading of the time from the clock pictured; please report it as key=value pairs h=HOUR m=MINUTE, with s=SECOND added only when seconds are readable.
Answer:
h=2 m=11
